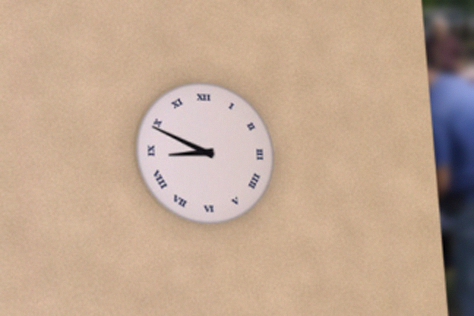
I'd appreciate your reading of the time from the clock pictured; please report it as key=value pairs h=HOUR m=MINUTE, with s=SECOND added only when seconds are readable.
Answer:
h=8 m=49
